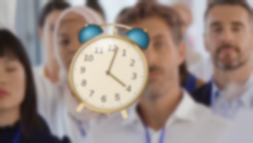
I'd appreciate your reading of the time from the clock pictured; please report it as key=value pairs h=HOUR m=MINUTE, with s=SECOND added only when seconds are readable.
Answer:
h=4 m=2
